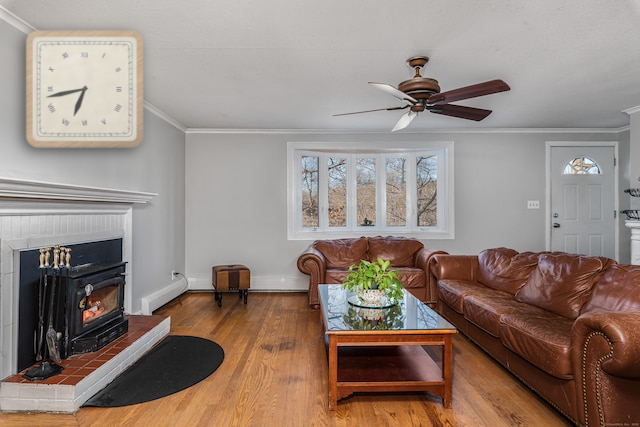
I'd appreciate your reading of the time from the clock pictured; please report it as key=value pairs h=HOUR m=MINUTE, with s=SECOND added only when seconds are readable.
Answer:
h=6 m=43
